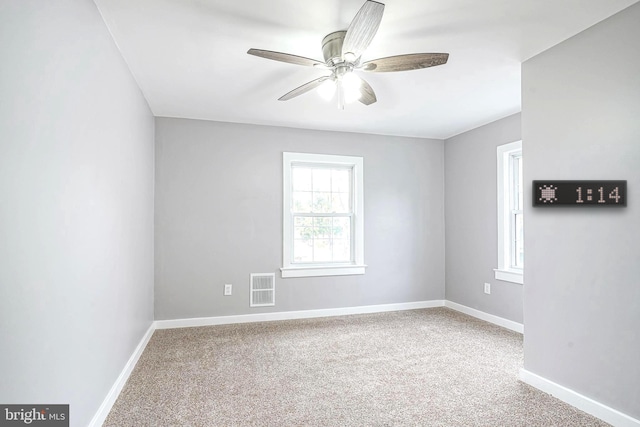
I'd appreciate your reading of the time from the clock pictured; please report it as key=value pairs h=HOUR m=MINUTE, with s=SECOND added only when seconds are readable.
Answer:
h=1 m=14
